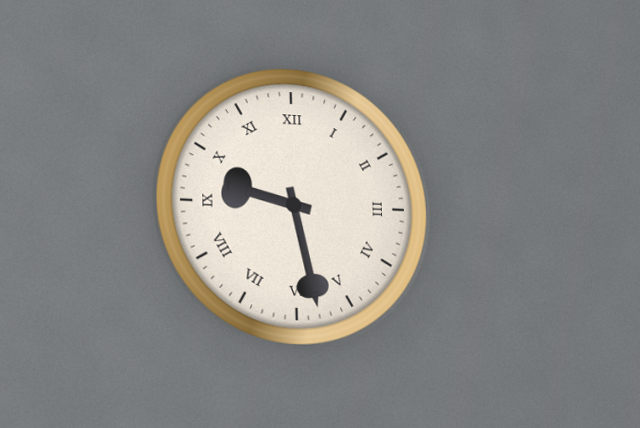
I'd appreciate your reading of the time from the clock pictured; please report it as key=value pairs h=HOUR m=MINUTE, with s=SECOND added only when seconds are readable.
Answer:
h=9 m=28
